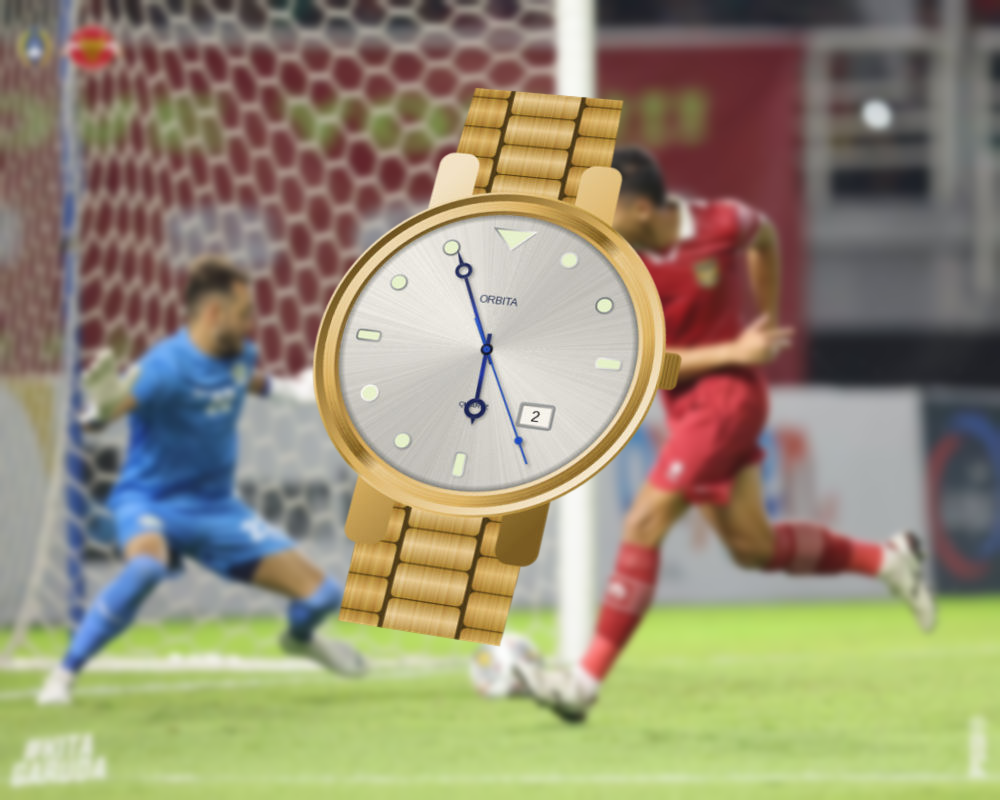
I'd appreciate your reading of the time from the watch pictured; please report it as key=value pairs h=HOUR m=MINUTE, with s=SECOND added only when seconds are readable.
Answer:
h=5 m=55 s=25
